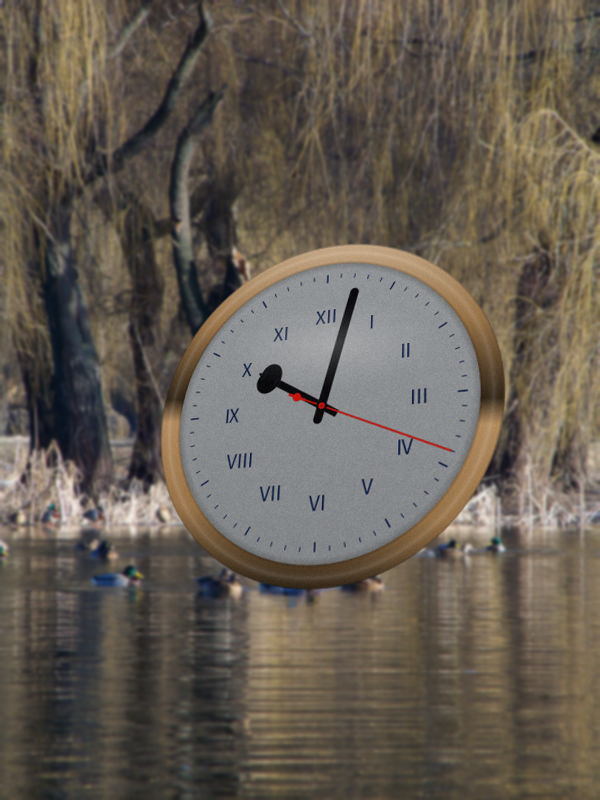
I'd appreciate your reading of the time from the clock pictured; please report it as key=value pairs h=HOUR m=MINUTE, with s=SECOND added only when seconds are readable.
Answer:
h=10 m=2 s=19
